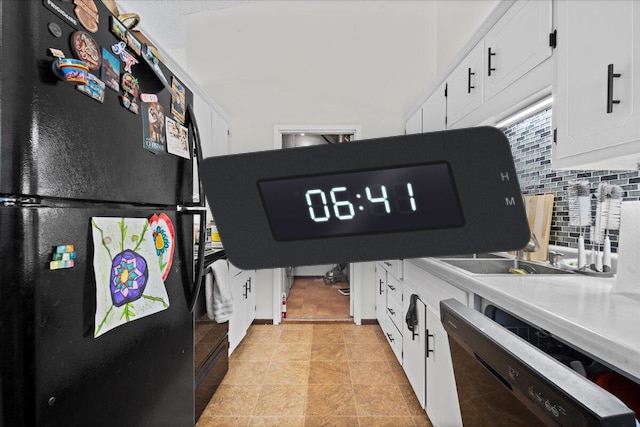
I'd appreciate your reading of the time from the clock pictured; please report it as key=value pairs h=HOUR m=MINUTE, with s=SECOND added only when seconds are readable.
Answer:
h=6 m=41
